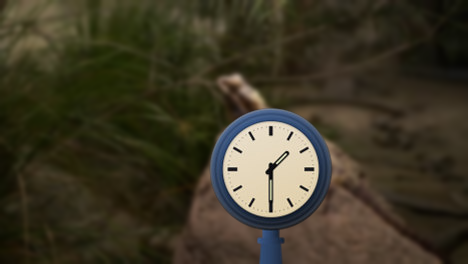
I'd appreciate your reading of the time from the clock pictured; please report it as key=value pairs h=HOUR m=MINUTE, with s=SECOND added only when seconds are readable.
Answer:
h=1 m=30
